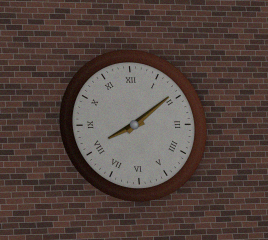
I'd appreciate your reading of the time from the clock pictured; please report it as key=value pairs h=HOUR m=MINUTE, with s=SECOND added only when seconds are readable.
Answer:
h=8 m=9
